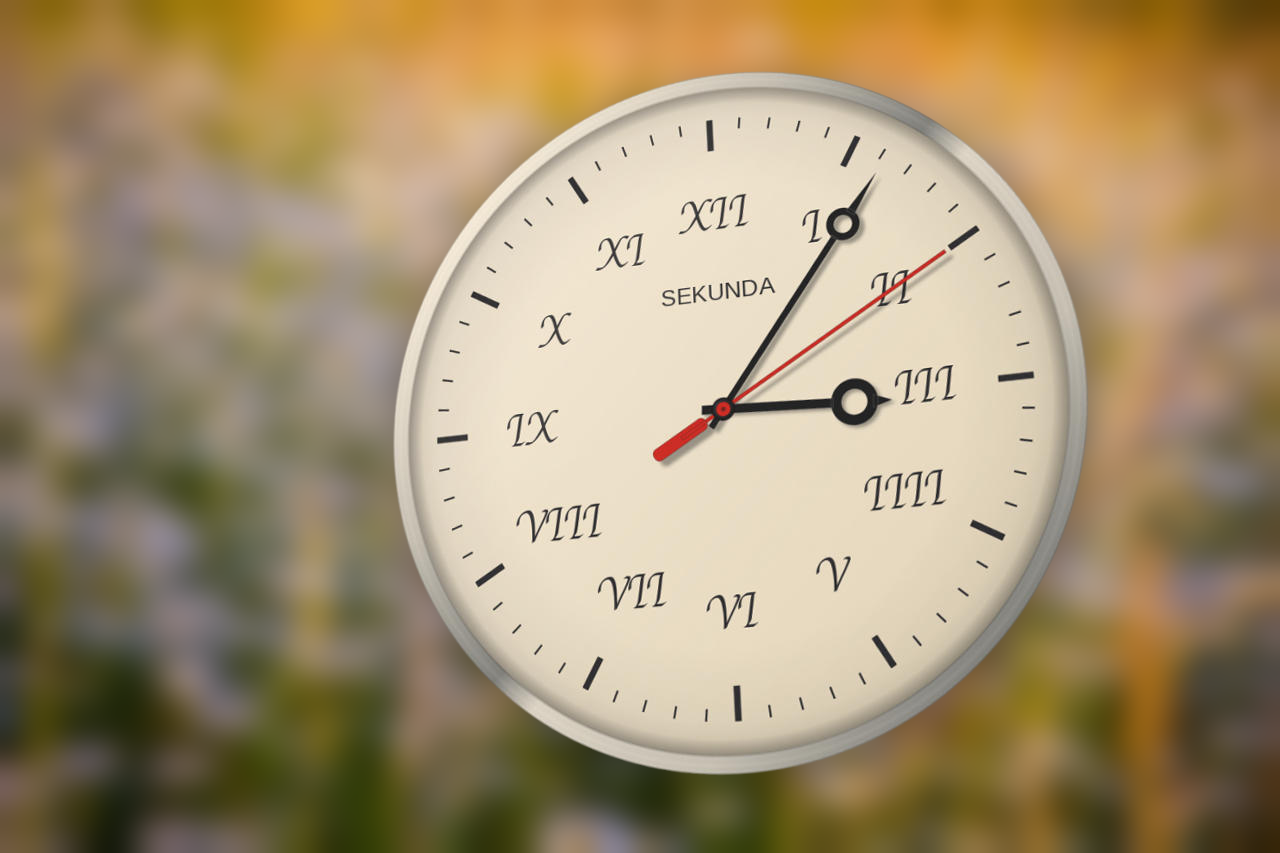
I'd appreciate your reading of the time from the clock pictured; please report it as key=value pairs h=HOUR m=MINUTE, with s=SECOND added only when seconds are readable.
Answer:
h=3 m=6 s=10
